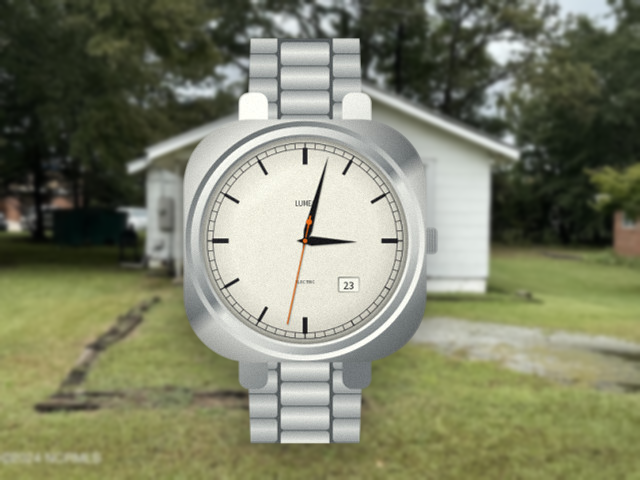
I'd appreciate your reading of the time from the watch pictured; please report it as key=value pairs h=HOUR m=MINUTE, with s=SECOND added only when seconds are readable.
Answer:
h=3 m=2 s=32
